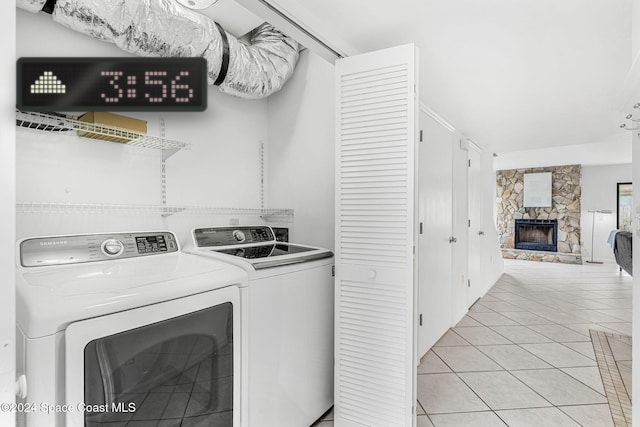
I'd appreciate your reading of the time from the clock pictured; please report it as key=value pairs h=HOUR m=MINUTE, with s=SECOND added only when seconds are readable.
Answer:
h=3 m=56
